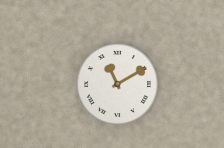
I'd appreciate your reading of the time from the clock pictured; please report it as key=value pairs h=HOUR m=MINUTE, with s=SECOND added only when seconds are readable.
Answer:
h=11 m=10
